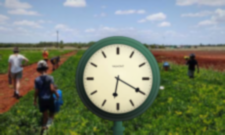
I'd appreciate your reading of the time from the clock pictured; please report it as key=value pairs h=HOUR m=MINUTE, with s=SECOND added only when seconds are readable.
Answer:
h=6 m=20
